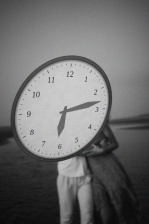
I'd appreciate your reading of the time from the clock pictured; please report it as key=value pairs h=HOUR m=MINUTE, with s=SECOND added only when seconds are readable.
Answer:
h=6 m=13
